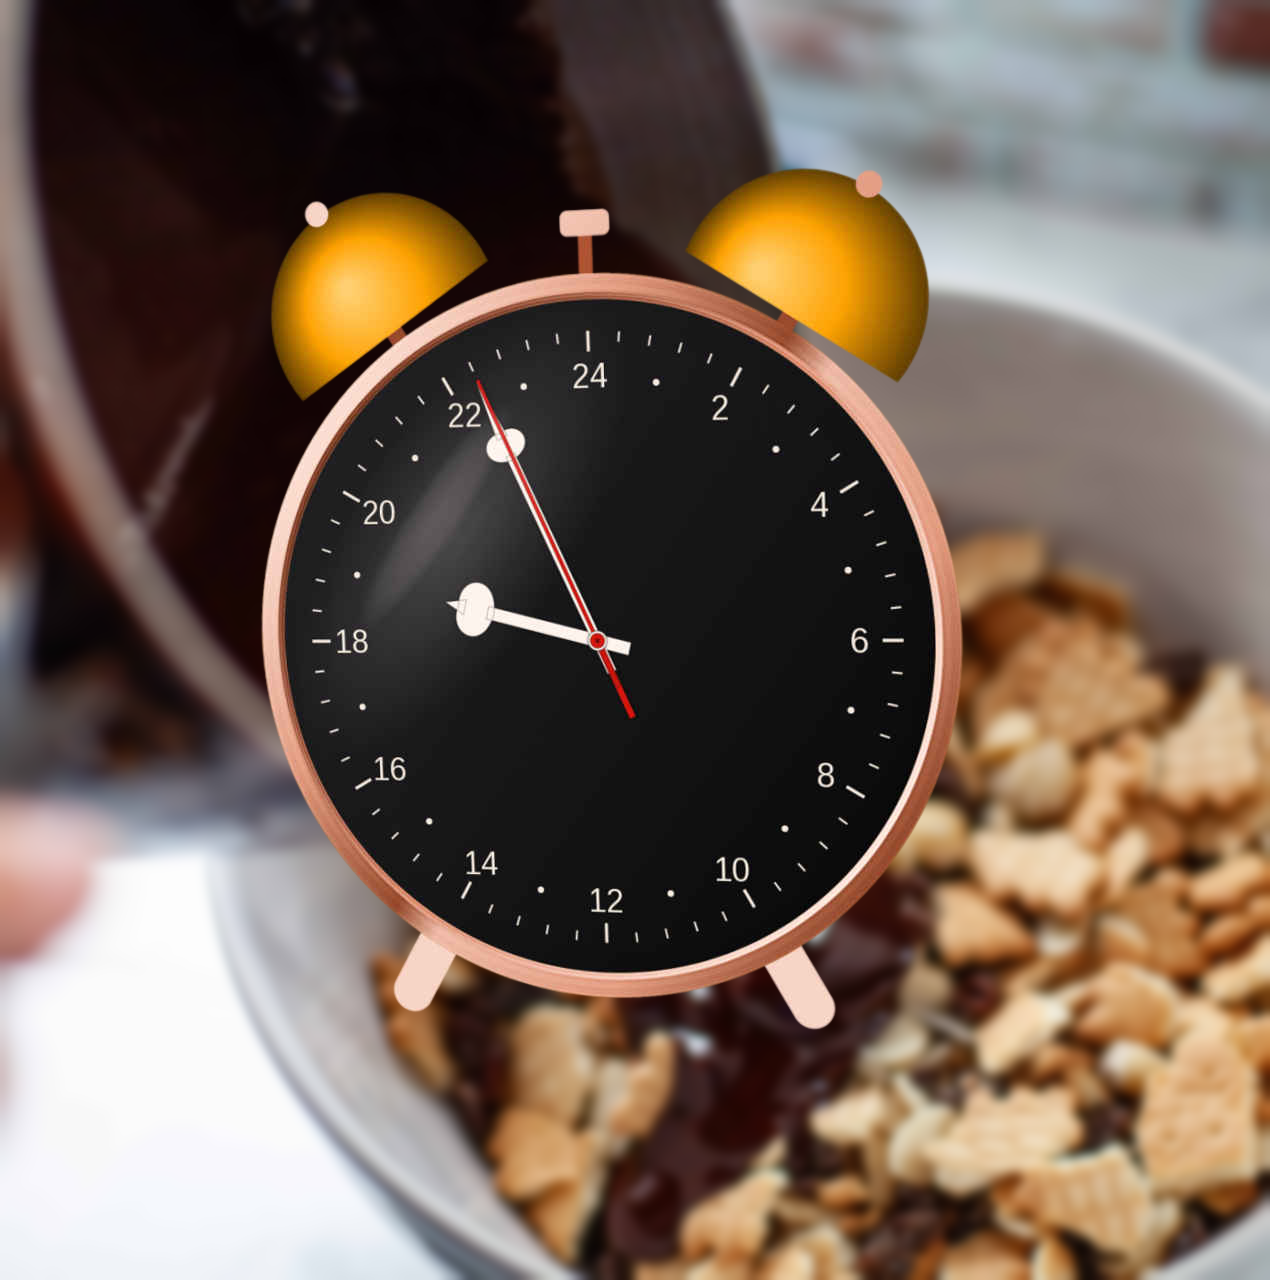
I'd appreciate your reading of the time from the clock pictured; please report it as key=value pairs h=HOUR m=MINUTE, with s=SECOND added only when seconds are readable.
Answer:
h=18 m=55 s=56
